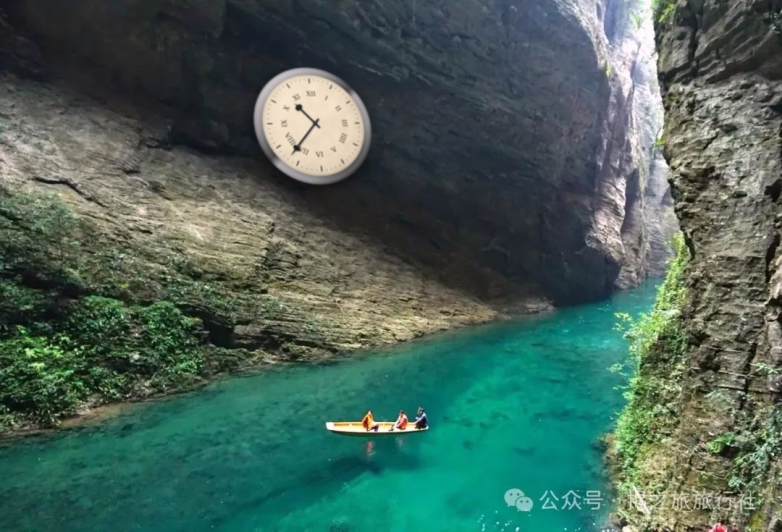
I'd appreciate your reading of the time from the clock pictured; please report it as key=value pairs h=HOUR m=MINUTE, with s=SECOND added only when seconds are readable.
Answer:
h=10 m=37
